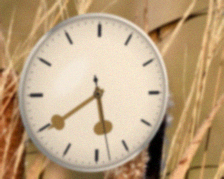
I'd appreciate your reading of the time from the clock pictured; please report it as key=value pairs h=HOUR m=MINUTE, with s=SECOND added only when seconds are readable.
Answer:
h=5 m=39 s=28
